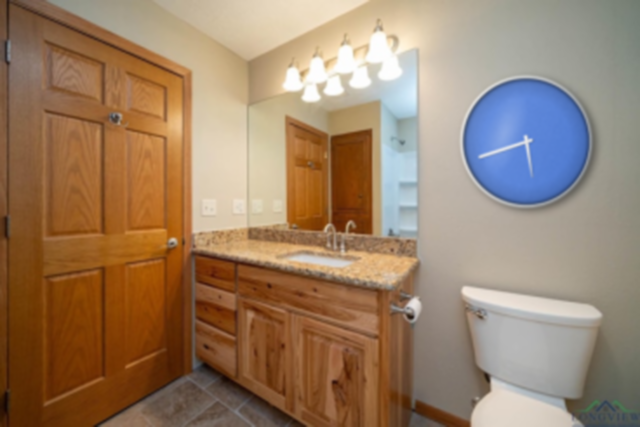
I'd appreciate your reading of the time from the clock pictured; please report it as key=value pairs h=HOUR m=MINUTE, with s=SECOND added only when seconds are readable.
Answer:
h=5 m=42
